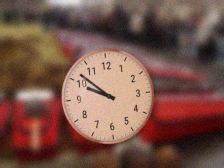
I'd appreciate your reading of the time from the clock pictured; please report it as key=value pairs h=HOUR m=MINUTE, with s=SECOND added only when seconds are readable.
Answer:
h=9 m=52
